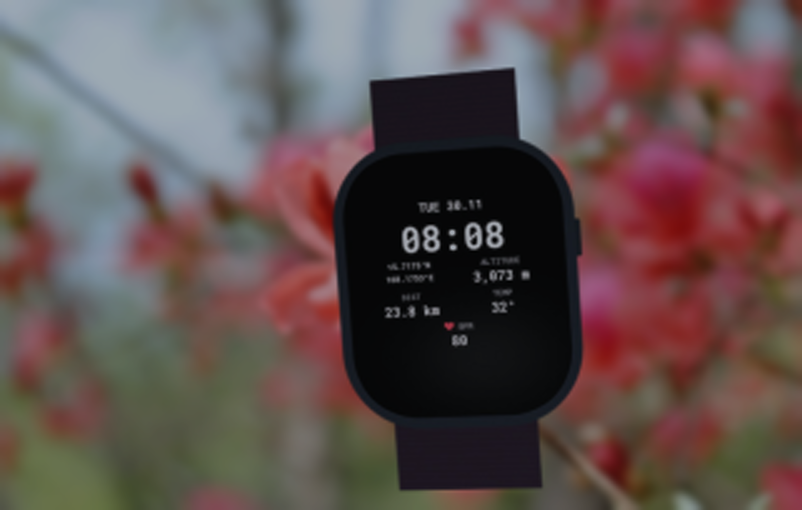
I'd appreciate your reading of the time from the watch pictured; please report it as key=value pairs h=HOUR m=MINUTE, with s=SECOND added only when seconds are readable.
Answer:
h=8 m=8
